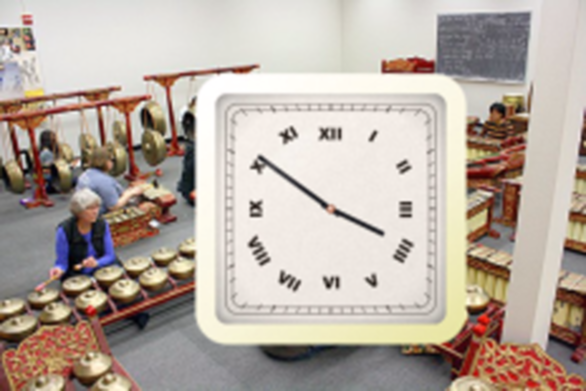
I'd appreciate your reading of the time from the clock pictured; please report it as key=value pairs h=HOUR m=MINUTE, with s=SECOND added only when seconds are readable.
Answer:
h=3 m=51
